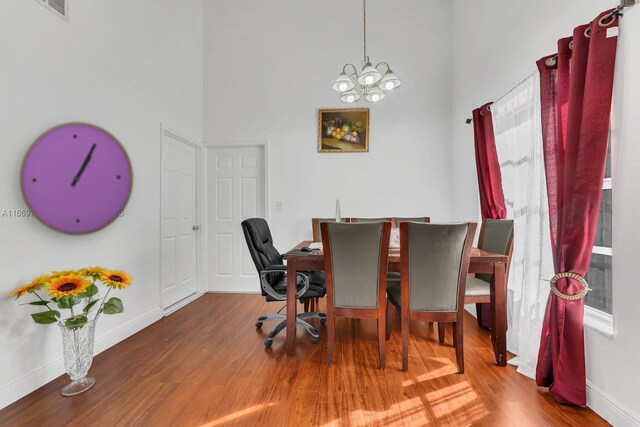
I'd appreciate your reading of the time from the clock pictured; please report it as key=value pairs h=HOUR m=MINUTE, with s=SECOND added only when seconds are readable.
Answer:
h=1 m=5
